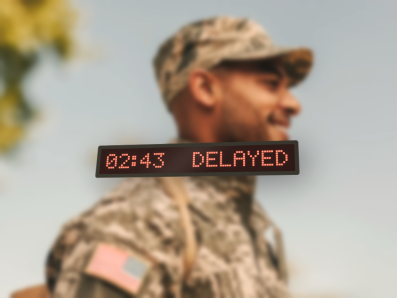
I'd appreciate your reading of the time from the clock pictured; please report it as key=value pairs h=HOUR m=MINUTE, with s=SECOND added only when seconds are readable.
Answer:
h=2 m=43
